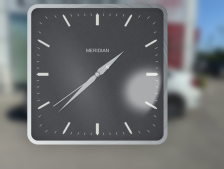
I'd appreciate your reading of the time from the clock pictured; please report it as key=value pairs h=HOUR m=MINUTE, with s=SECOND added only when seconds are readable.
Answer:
h=1 m=37 s=39
